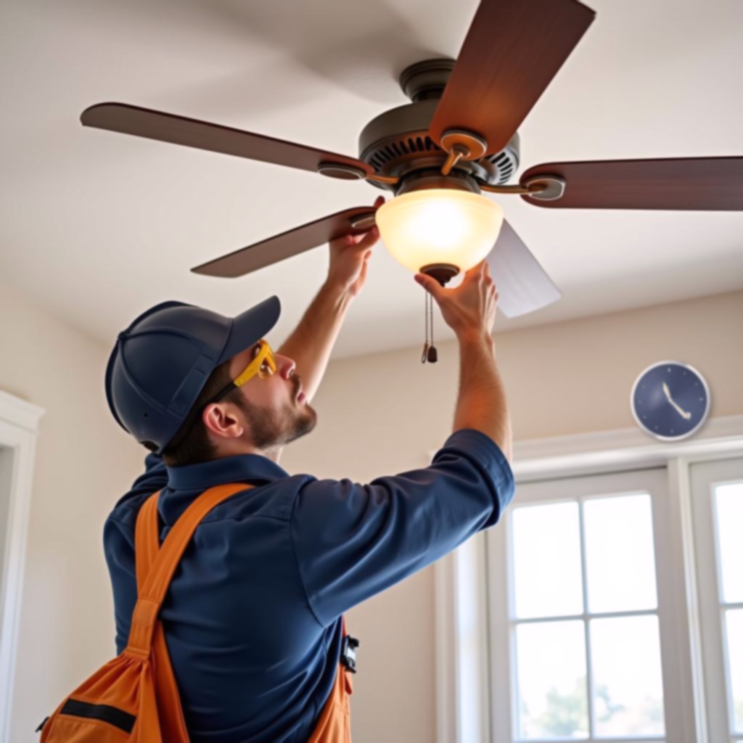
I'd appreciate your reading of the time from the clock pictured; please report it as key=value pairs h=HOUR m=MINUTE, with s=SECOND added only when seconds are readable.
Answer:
h=11 m=23
